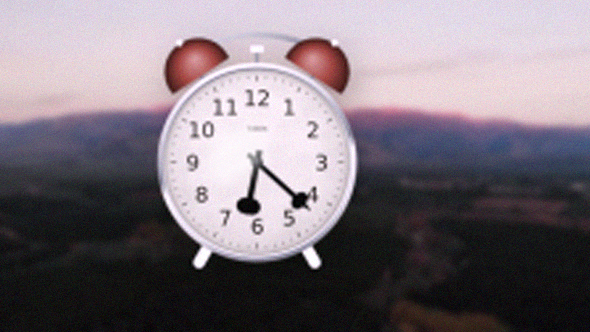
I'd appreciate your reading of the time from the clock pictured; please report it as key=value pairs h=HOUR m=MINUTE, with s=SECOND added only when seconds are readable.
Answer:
h=6 m=22
